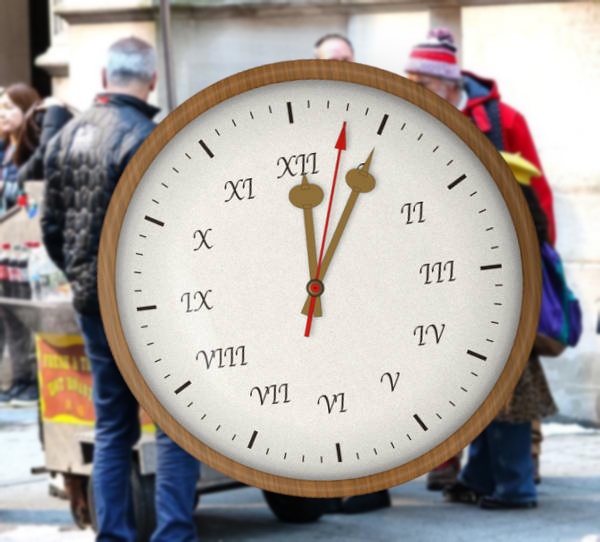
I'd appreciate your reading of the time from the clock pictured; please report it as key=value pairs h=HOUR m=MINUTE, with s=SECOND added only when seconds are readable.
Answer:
h=12 m=5 s=3
